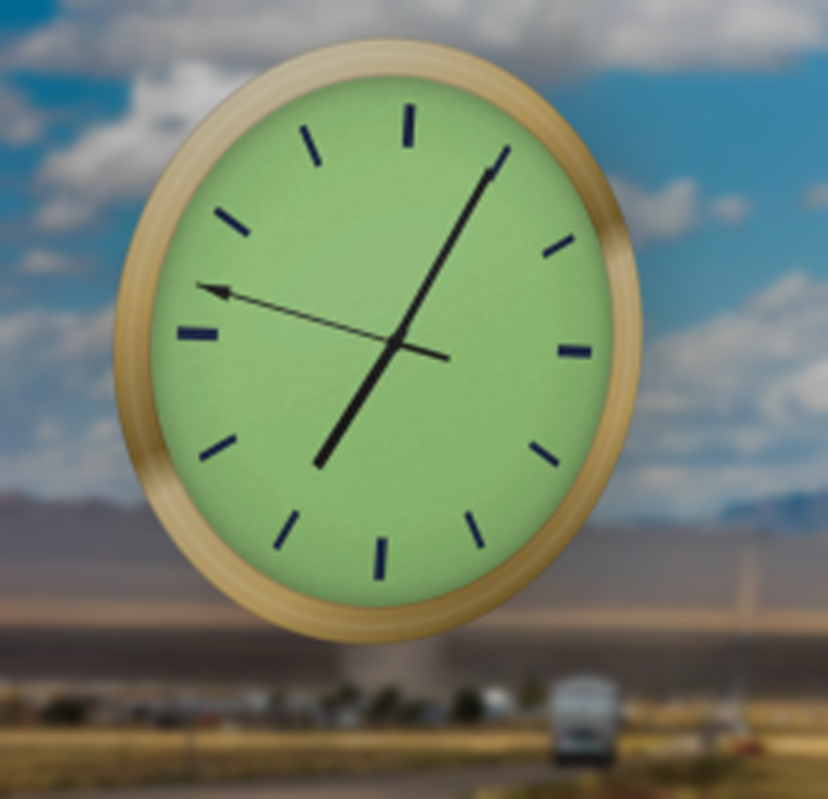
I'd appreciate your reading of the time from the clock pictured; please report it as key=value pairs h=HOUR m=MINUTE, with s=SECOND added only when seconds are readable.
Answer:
h=7 m=4 s=47
